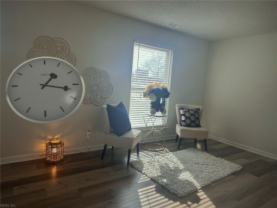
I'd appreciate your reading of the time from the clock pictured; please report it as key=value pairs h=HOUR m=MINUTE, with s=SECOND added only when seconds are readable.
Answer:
h=1 m=17
